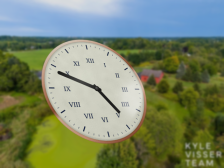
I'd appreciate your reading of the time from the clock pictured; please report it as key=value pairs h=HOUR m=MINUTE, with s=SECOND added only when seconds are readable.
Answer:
h=4 m=49
